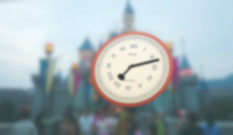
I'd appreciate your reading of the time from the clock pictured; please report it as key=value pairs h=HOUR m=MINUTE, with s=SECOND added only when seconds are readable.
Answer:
h=7 m=12
